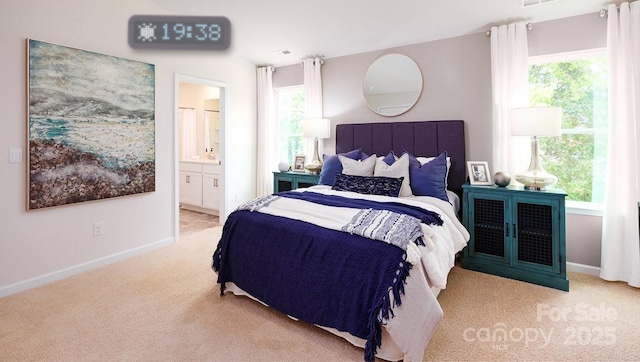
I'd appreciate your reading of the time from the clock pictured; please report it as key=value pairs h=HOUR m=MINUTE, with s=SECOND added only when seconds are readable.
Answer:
h=19 m=38
